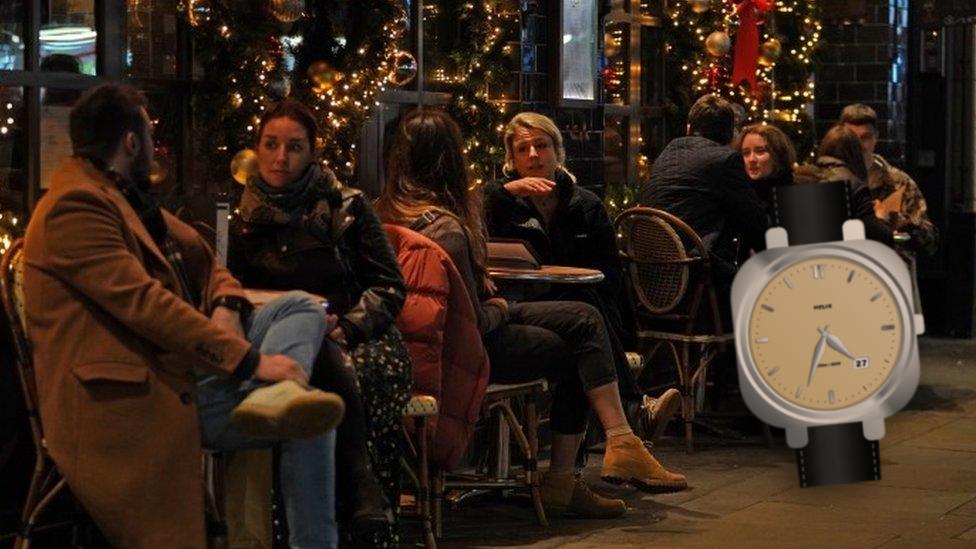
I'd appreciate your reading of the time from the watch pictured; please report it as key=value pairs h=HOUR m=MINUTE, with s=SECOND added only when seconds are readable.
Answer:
h=4 m=34
